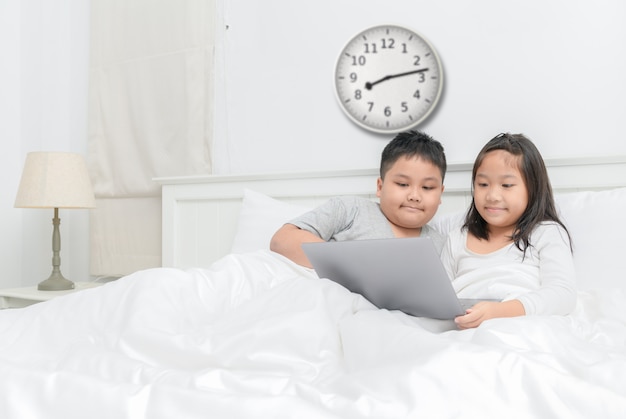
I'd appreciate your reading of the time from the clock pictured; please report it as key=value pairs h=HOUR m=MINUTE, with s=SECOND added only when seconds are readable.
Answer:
h=8 m=13
